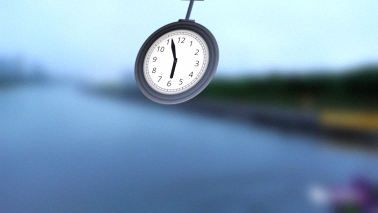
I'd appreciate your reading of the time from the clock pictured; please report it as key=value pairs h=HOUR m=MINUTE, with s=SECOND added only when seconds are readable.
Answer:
h=5 m=56
